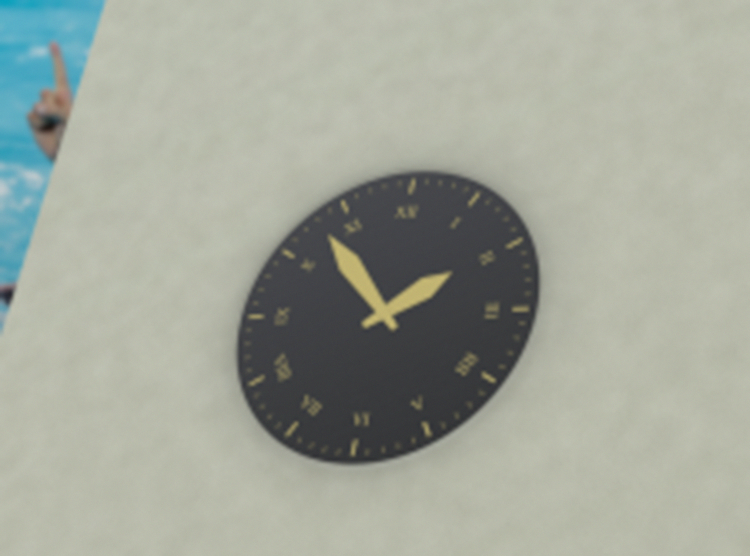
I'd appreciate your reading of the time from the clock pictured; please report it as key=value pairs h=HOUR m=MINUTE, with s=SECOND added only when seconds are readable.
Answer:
h=1 m=53
